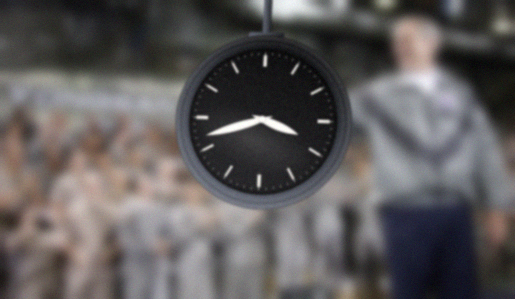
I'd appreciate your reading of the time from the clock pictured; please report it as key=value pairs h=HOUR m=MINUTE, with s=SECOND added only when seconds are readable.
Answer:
h=3 m=42
